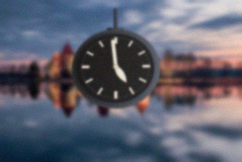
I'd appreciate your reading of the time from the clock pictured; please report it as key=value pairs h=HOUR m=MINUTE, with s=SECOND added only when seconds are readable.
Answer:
h=4 m=59
